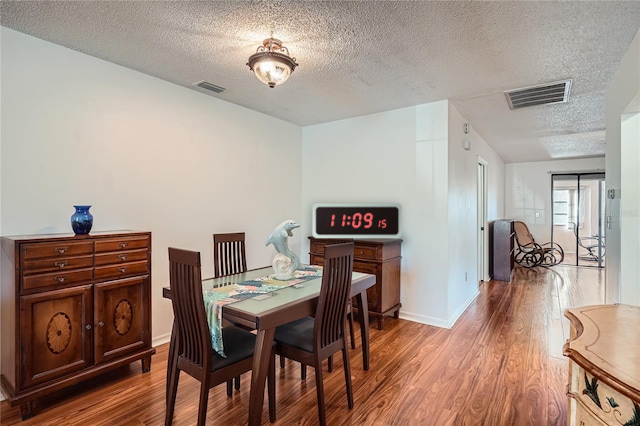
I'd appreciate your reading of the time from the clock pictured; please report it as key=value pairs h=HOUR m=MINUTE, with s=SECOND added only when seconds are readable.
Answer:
h=11 m=9
